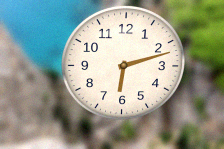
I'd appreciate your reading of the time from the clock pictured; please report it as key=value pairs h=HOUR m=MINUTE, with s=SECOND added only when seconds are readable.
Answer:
h=6 m=12
